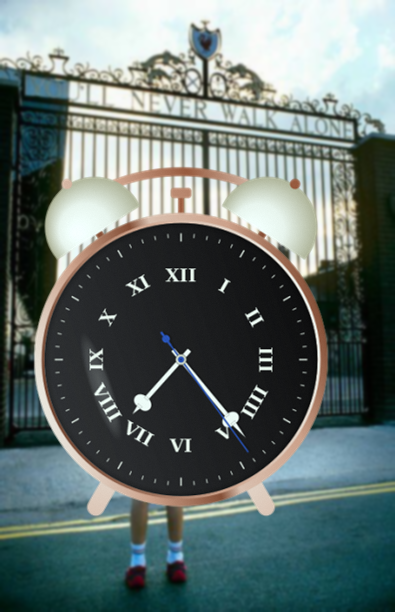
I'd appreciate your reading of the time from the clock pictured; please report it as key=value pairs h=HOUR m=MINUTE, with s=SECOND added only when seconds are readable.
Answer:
h=7 m=23 s=24
